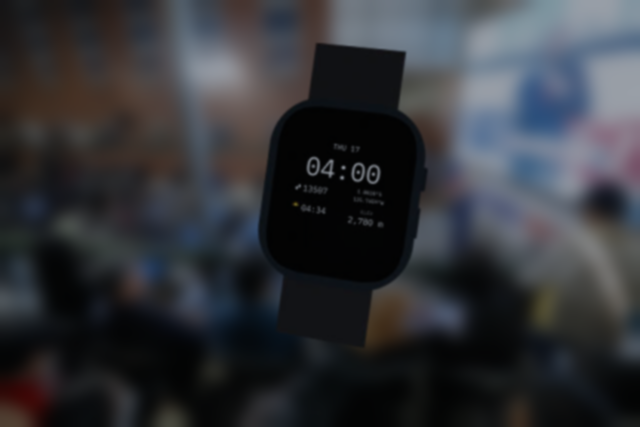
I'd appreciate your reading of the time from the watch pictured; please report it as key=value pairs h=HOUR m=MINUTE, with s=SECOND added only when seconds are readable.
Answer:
h=4 m=0
